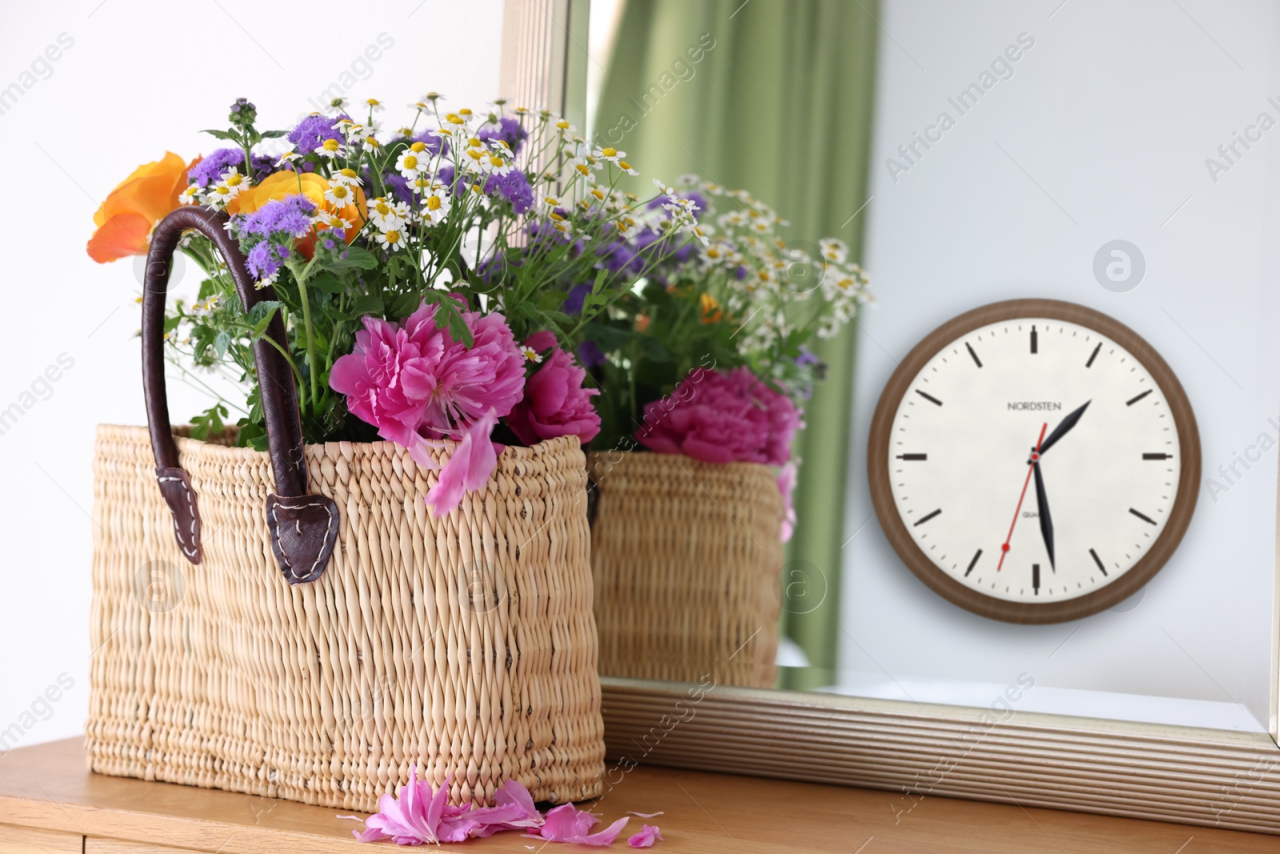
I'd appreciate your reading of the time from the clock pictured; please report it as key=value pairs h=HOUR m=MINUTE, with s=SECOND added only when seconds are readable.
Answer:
h=1 m=28 s=33
